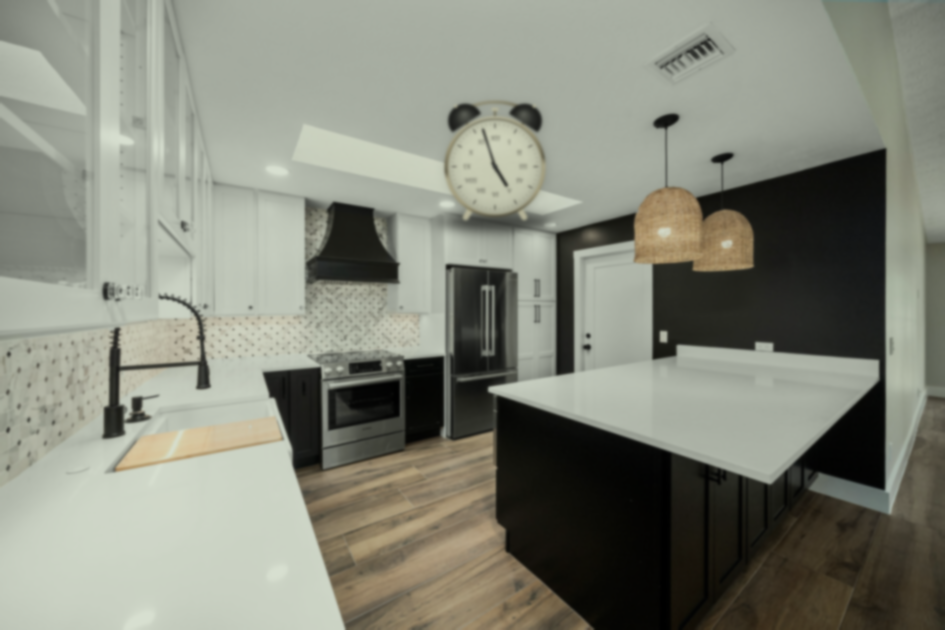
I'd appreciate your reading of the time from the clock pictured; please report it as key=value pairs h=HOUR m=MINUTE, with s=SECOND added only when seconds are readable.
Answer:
h=4 m=57
